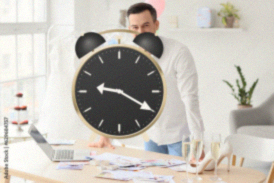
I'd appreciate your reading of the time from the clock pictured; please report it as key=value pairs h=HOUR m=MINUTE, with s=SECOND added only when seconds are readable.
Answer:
h=9 m=20
